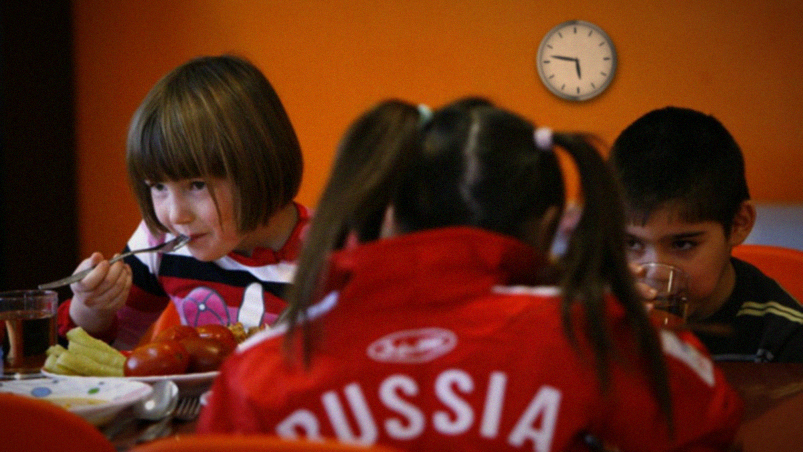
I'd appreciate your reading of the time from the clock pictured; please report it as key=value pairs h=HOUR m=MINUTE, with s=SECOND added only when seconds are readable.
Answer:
h=5 m=47
